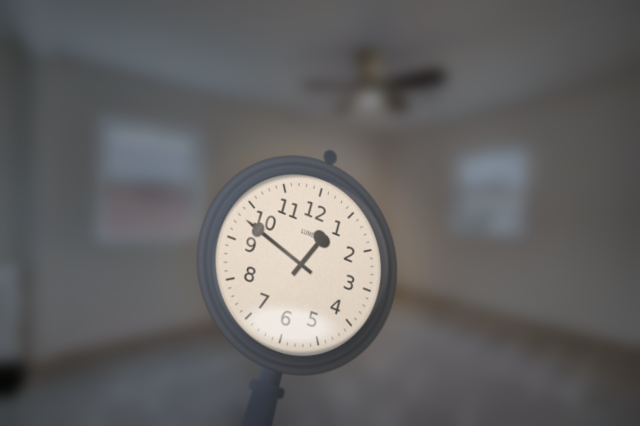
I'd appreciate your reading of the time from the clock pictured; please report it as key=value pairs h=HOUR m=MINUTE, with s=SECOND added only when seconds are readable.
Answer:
h=12 m=48
